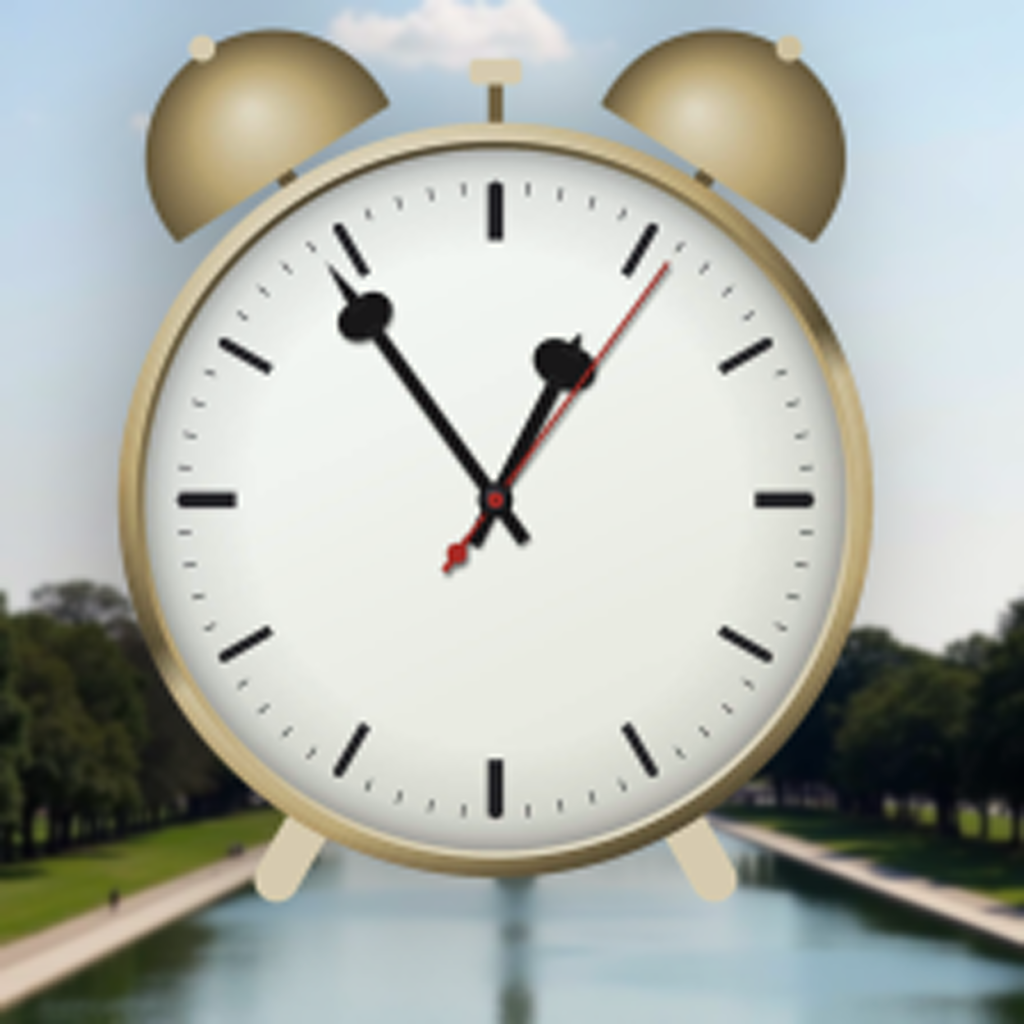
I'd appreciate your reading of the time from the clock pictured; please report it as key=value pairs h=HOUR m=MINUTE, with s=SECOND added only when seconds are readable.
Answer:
h=12 m=54 s=6
